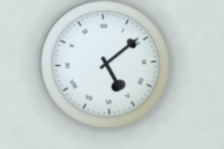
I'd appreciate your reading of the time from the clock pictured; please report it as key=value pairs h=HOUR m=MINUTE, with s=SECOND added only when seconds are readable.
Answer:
h=5 m=9
